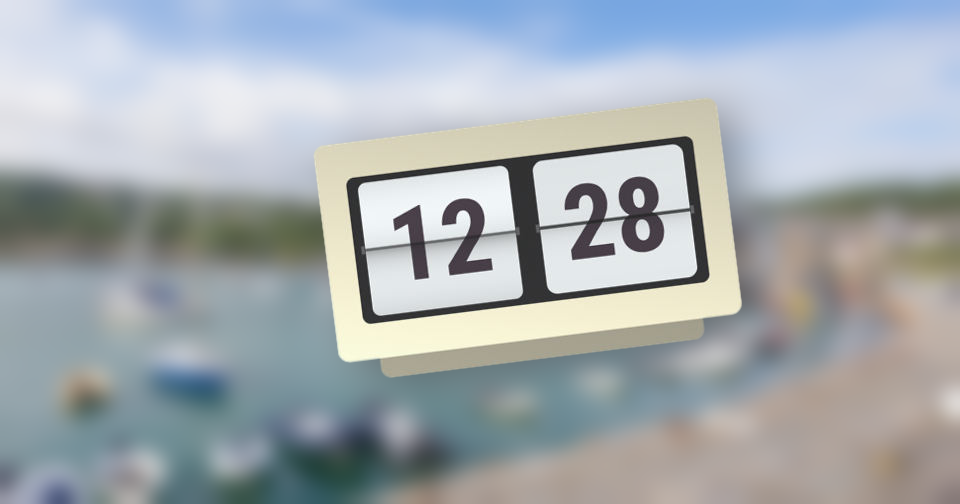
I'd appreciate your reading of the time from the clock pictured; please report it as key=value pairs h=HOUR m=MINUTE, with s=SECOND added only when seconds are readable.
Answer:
h=12 m=28
